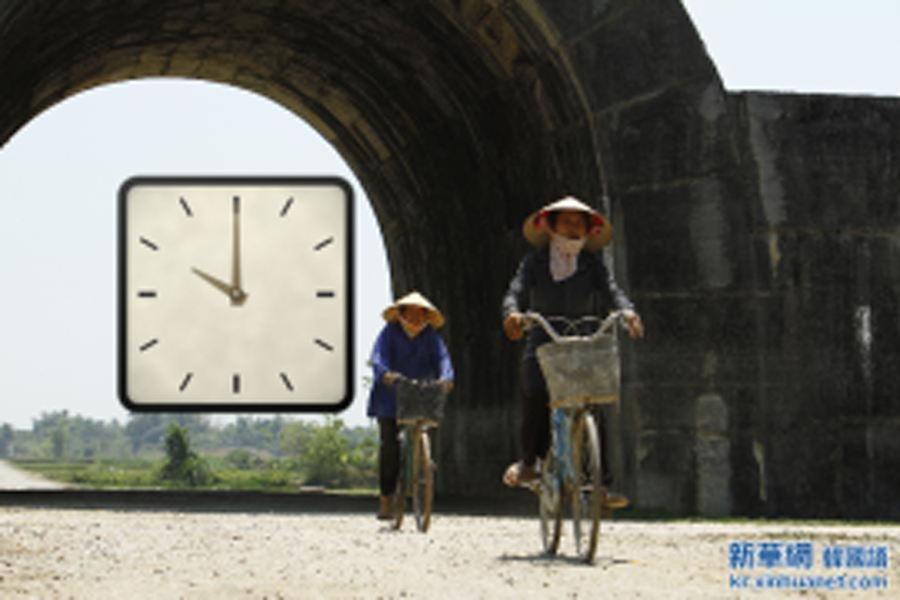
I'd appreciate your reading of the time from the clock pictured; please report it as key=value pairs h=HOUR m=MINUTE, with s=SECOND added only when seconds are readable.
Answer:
h=10 m=0
